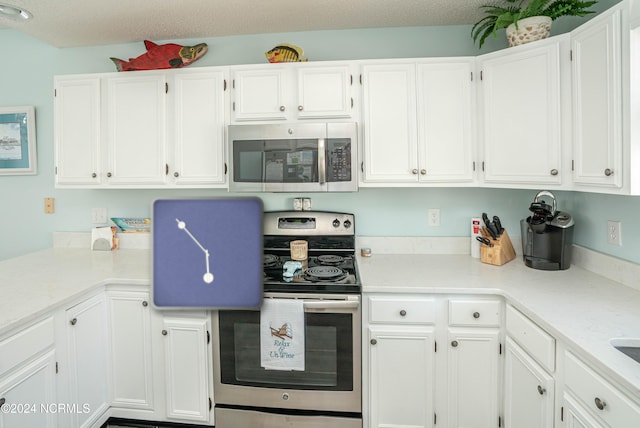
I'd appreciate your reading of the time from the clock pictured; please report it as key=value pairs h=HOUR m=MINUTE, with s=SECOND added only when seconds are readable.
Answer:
h=5 m=53
